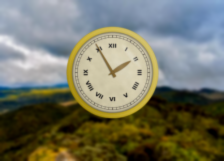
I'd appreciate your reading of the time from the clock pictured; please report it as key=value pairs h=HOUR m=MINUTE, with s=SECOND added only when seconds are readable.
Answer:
h=1 m=55
